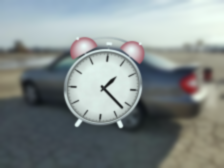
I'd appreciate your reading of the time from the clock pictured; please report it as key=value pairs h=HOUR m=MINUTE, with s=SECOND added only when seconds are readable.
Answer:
h=1 m=22
